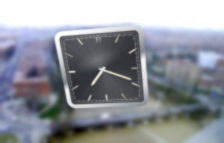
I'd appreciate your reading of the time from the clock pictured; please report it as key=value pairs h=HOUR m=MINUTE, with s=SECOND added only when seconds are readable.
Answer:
h=7 m=19
